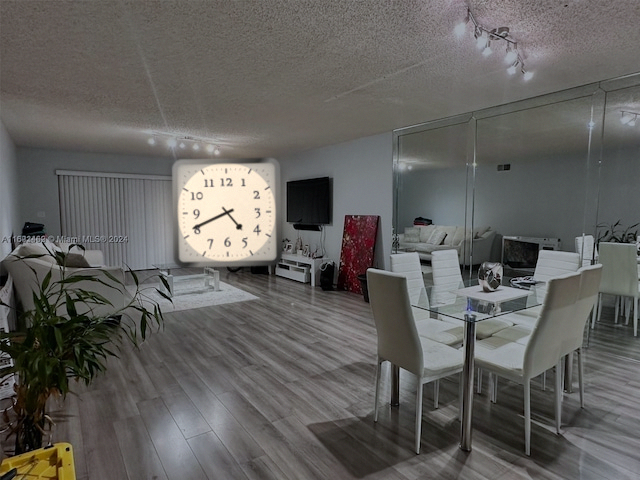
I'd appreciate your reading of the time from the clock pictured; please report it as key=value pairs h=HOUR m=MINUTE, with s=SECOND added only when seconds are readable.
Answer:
h=4 m=41
